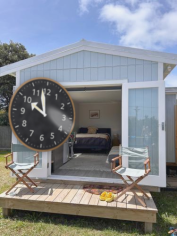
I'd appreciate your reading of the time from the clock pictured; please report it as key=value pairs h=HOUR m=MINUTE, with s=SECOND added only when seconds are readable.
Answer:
h=9 m=58
